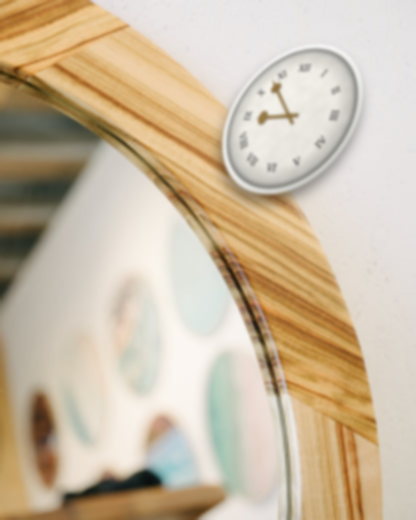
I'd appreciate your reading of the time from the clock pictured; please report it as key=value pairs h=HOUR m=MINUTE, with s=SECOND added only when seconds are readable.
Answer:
h=8 m=53
